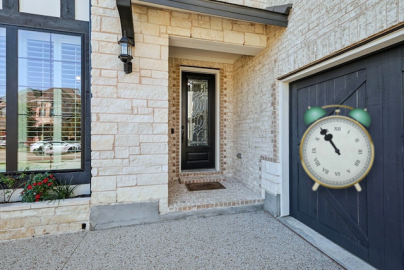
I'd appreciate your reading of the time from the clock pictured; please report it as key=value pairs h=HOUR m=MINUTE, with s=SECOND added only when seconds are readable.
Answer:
h=10 m=54
